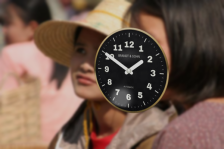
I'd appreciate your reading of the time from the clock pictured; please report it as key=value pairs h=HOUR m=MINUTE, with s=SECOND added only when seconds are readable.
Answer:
h=1 m=50
